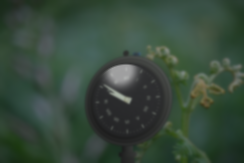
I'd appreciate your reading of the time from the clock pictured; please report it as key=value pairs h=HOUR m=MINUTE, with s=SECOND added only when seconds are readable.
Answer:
h=9 m=51
